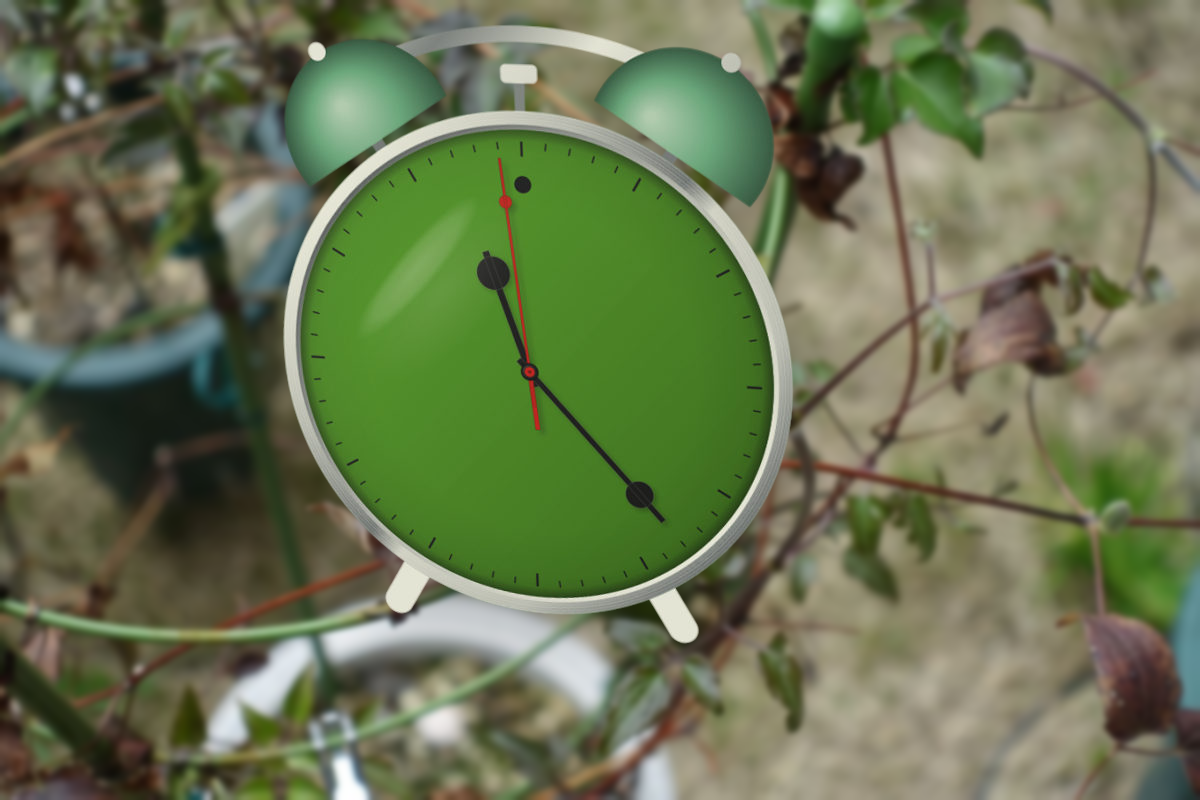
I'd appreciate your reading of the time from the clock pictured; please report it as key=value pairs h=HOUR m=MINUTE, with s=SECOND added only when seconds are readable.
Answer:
h=11 m=22 s=59
